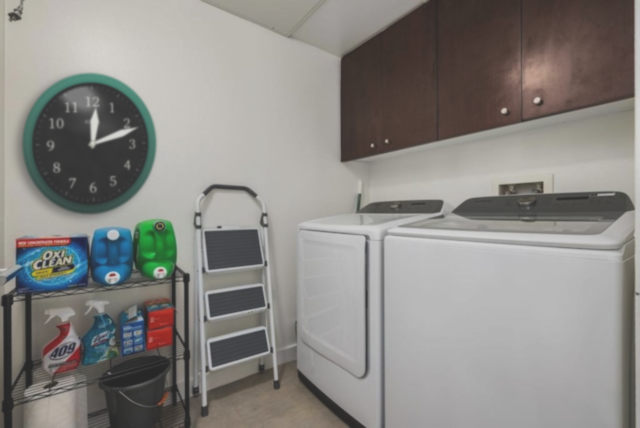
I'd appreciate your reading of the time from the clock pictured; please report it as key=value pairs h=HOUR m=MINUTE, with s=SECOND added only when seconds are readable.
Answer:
h=12 m=12
